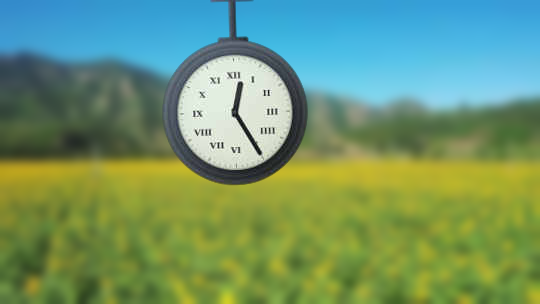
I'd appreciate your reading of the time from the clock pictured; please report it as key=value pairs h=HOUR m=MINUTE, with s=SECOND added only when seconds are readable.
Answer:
h=12 m=25
